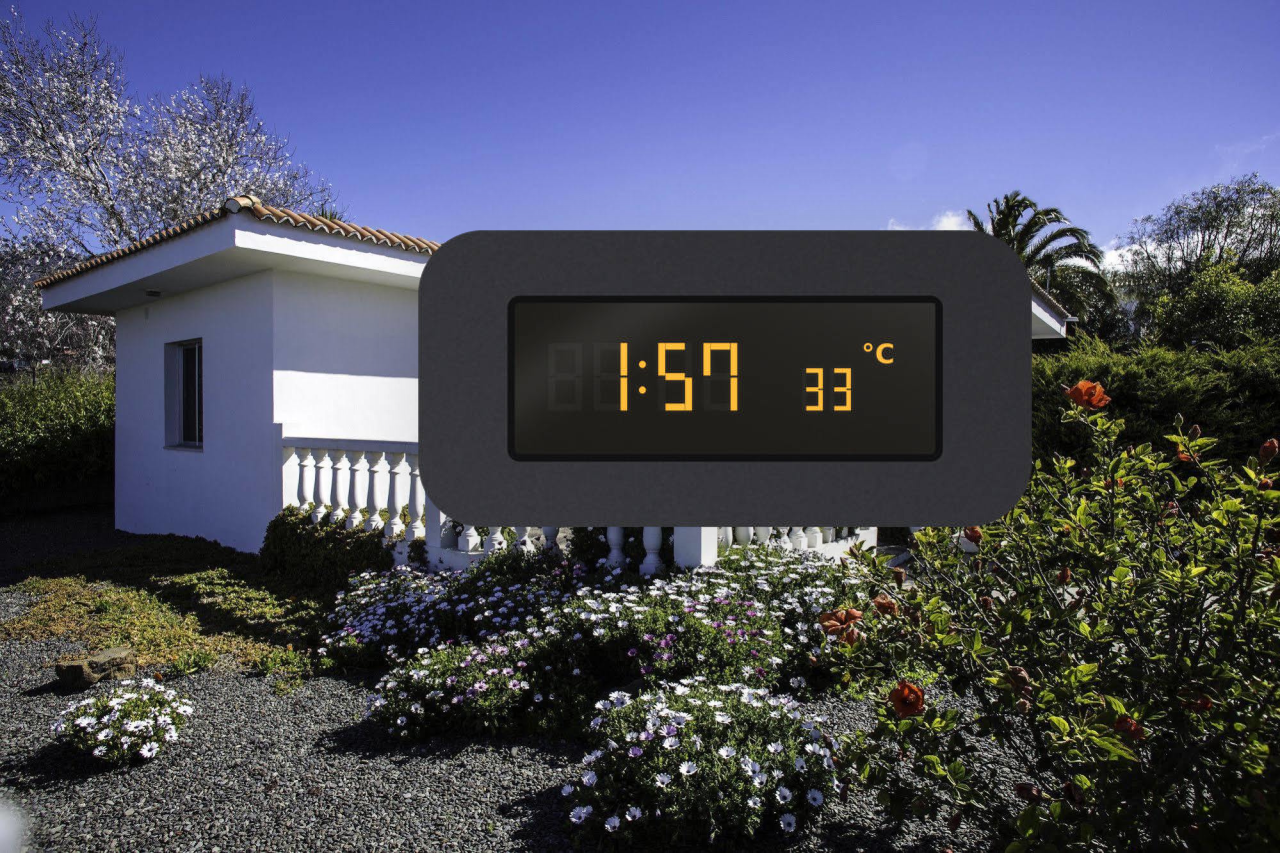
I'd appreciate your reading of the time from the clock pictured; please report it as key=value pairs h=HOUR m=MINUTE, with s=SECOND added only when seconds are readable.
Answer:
h=1 m=57
